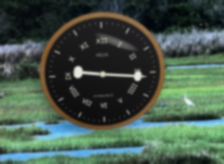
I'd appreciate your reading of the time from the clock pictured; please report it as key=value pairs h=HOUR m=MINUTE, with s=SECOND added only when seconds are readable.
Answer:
h=9 m=16
